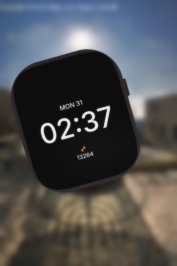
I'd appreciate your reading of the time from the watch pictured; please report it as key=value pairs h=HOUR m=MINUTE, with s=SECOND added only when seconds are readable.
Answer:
h=2 m=37
